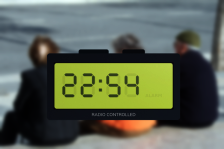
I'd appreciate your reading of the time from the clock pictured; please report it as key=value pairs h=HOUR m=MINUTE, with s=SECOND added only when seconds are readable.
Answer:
h=22 m=54
